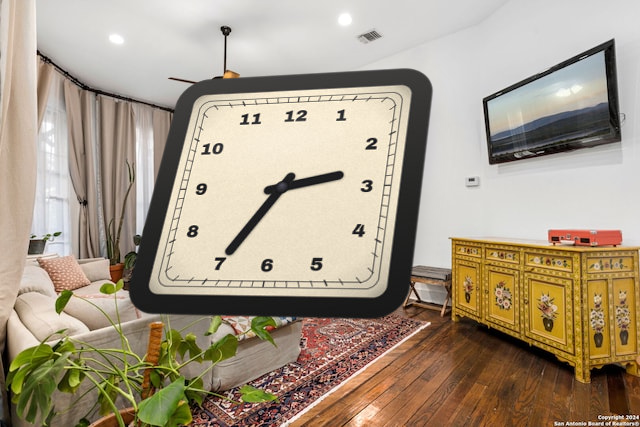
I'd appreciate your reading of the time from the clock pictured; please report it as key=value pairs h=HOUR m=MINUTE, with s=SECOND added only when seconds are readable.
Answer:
h=2 m=35
